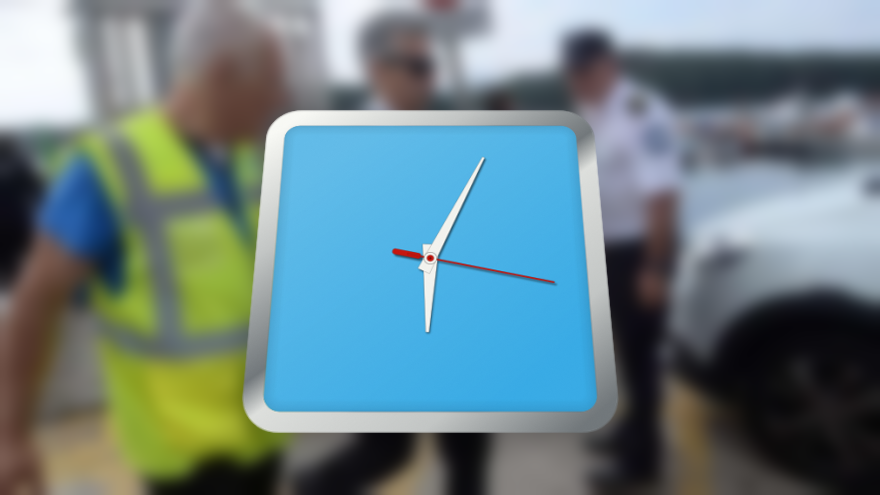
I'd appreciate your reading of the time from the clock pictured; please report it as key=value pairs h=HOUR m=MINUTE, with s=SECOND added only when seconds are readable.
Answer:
h=6 m=4 s=17
